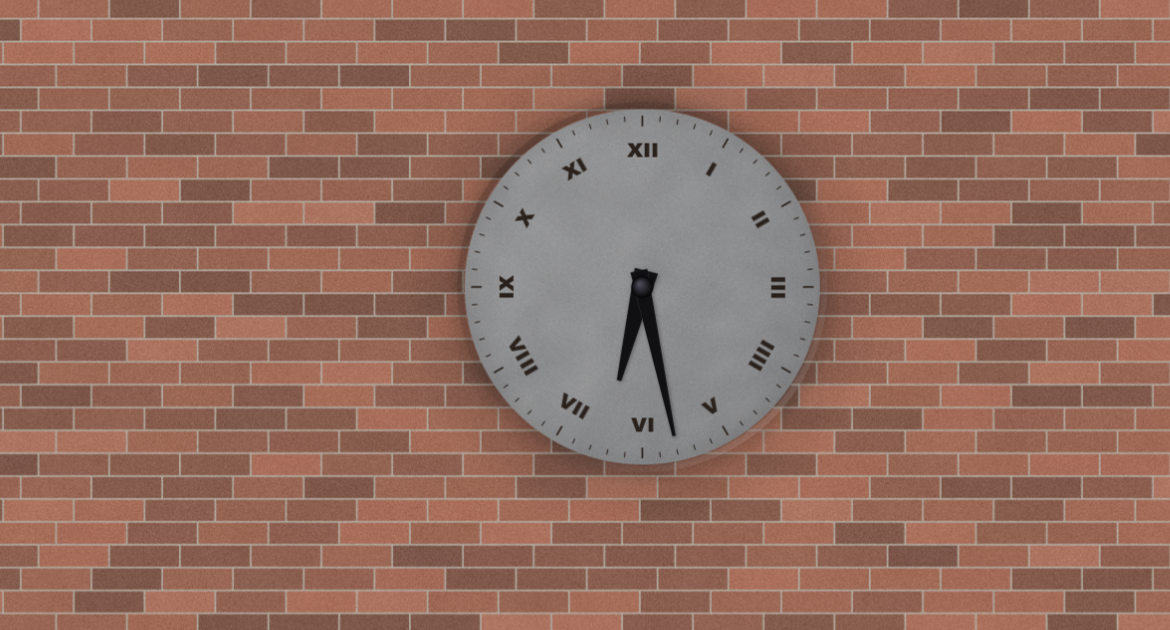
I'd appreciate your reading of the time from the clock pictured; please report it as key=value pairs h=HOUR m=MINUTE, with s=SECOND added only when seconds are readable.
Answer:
h=6 m=28
